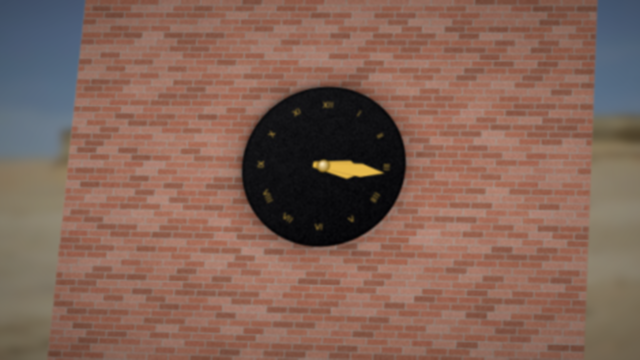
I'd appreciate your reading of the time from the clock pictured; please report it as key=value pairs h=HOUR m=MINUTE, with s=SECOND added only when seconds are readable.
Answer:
h=3 m=16
